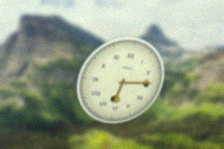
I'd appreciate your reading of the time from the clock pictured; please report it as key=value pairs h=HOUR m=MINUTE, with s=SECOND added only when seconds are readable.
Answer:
h=6 m=14
